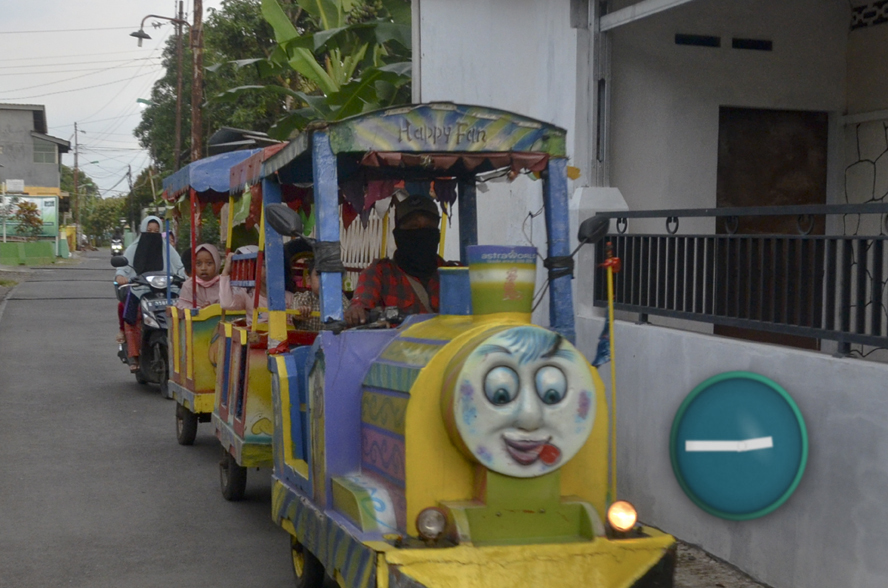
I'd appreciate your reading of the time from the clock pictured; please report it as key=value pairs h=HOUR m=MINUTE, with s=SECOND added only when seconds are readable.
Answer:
h=2 m=45
